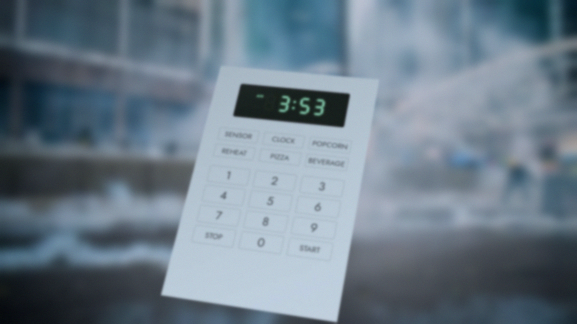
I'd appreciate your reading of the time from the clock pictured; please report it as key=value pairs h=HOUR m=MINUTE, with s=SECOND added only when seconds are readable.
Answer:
h=3 m=53
